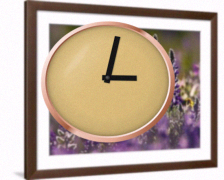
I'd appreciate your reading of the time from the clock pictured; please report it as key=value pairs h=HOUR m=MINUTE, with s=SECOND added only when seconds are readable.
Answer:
h=3 m=2
